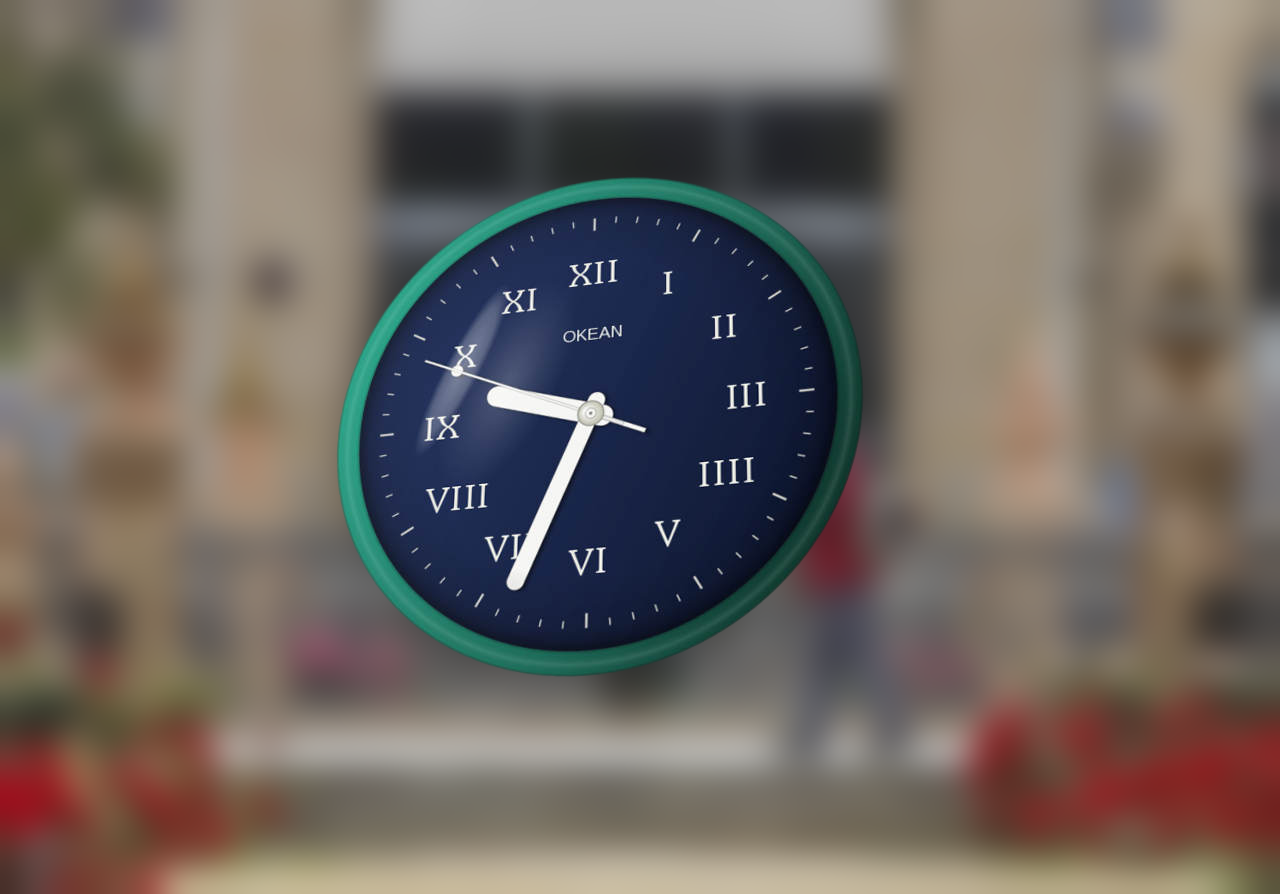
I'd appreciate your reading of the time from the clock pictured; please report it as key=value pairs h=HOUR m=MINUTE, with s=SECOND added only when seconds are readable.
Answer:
h=9 m=33 s=49
